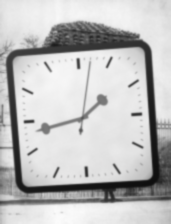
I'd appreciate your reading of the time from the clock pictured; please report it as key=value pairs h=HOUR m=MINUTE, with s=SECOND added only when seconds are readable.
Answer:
h=1 m=43 s=2
